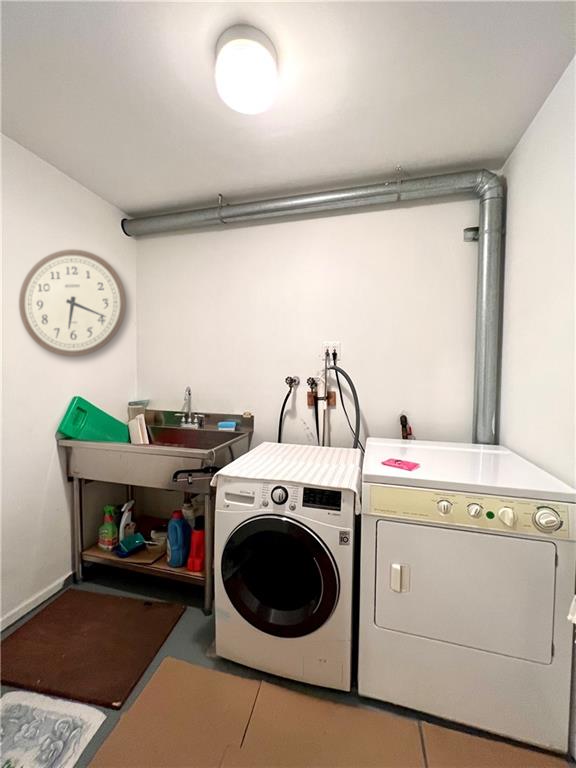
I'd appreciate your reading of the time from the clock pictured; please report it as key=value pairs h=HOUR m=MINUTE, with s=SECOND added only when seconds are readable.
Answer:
h=6 m=19
